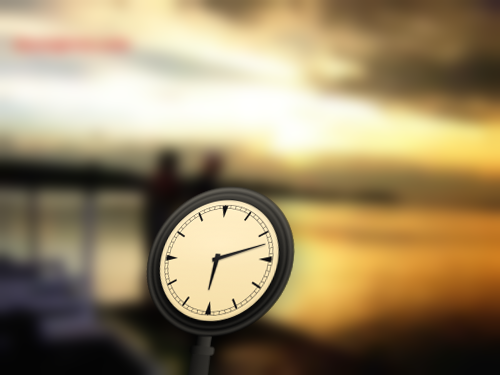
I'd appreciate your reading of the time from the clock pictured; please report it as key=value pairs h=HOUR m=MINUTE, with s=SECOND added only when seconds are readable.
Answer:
h=6 m=12
